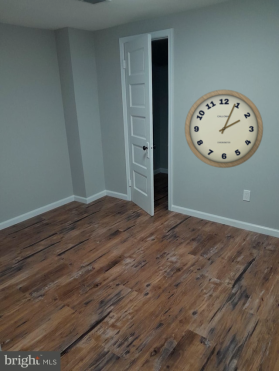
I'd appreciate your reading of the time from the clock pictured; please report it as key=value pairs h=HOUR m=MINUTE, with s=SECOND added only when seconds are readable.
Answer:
h=2 m=4
